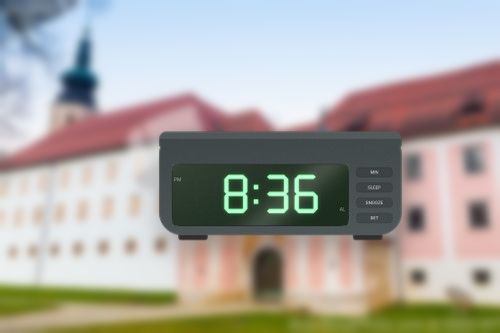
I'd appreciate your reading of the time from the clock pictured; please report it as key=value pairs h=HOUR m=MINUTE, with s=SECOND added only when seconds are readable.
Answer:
h=8 m=36
